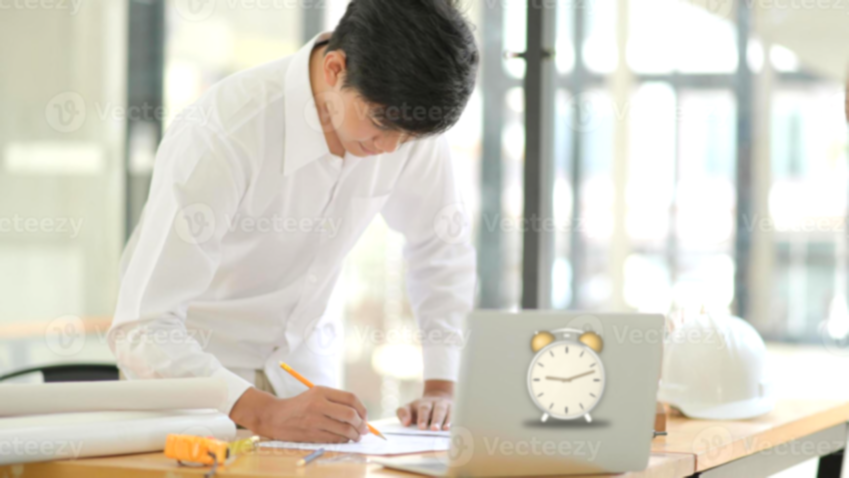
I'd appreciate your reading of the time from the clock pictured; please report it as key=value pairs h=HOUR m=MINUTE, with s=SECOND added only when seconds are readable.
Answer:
h=9 m=12
